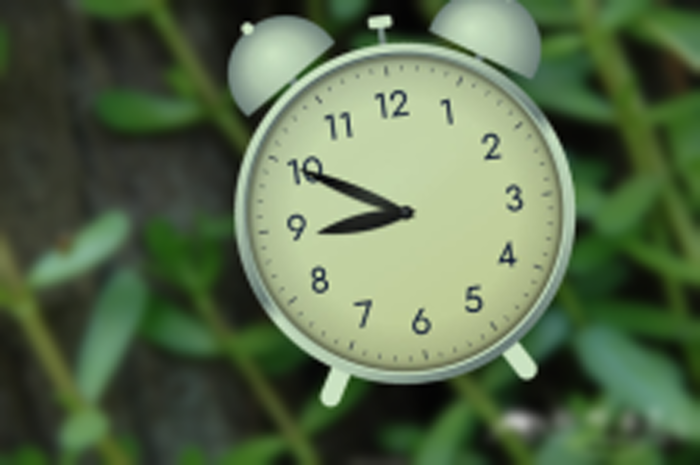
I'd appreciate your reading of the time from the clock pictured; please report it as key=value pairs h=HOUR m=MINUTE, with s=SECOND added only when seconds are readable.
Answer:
h=8 m=50
